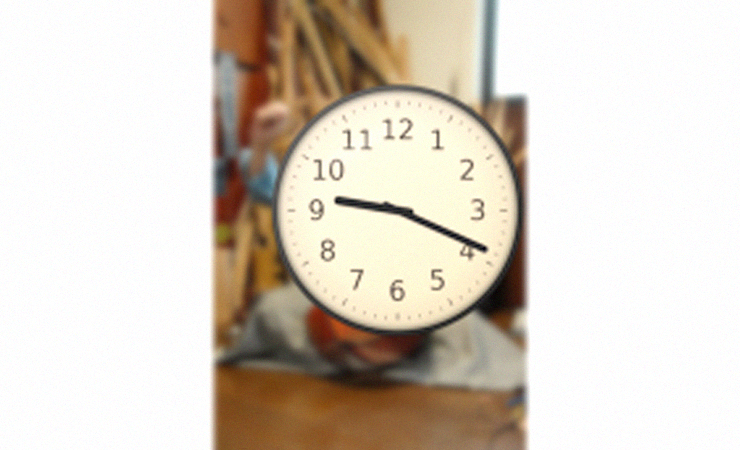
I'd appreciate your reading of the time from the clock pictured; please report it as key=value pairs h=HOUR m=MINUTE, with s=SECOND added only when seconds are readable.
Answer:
h=9 m=19
